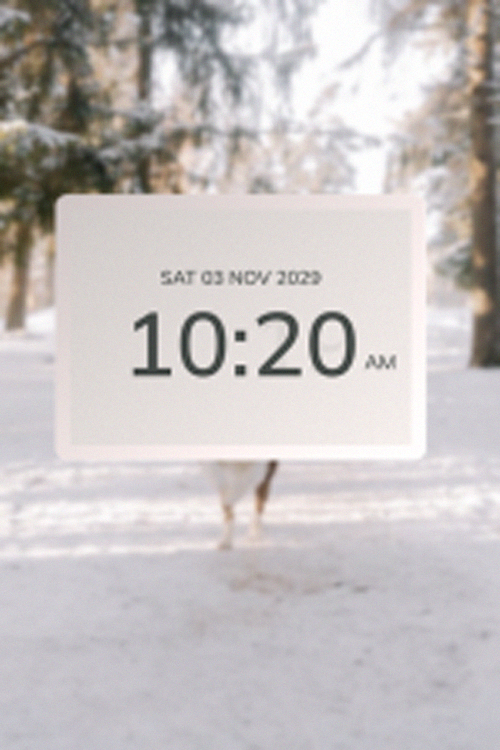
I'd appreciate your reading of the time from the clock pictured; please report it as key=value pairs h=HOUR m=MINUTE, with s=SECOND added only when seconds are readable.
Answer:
h=10 m=20
